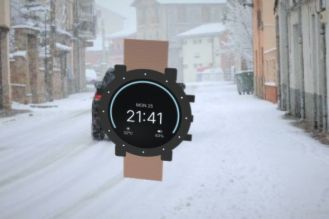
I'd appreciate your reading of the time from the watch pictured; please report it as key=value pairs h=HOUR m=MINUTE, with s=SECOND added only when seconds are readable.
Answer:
h=21 m=41
